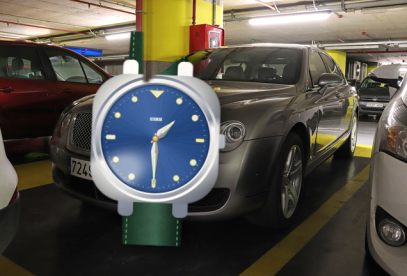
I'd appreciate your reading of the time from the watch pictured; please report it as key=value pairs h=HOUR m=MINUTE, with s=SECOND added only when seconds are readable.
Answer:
h=1 m=30
